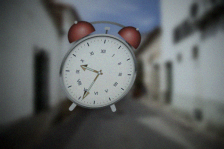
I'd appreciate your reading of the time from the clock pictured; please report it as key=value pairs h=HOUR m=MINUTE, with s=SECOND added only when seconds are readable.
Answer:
h=9 m=34
